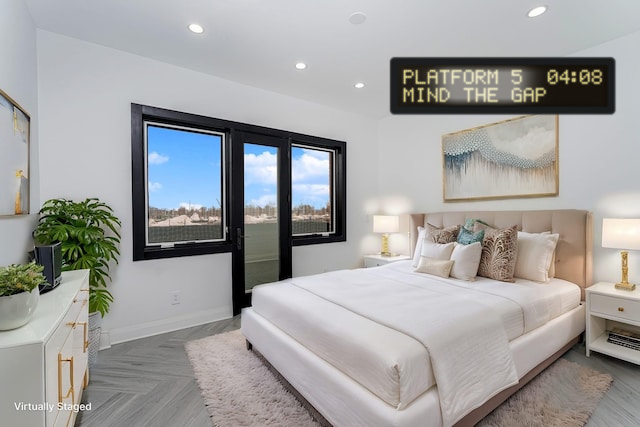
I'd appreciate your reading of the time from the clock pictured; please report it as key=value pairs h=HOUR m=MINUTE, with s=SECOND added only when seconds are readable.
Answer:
h=4 m=8
